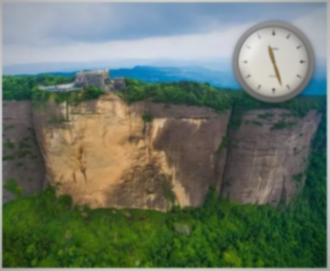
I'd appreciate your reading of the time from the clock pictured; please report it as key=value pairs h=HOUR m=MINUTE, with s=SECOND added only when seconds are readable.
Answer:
h=11 m=27
